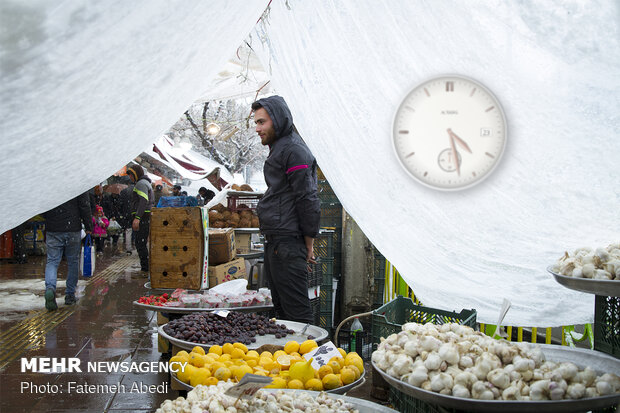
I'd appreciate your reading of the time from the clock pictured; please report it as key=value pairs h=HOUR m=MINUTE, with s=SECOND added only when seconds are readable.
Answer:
h=4 m=28
